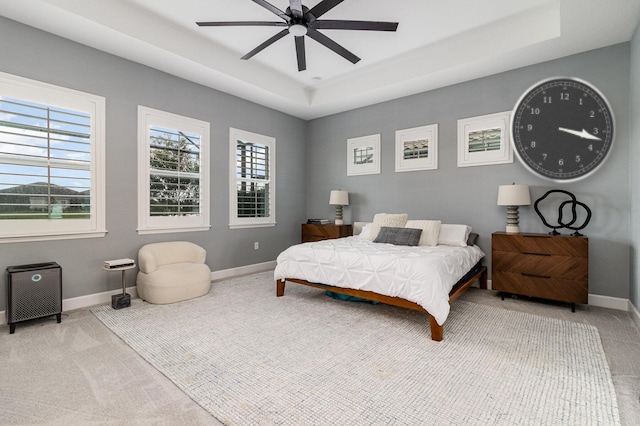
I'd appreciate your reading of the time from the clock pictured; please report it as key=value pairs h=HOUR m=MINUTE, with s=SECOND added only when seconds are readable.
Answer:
h=3 m=17
